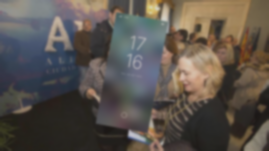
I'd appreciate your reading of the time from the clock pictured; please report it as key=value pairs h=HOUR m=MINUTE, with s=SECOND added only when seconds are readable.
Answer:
h=17 m=16
